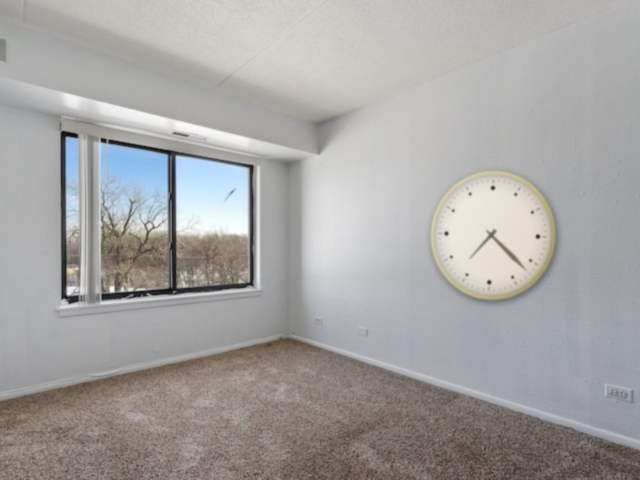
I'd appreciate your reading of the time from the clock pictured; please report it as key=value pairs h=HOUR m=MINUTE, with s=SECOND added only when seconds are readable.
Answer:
h=7 m=22
